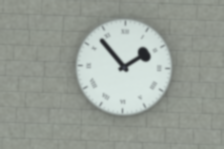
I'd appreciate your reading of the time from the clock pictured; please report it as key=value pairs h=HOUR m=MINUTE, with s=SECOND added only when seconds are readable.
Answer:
h=1 m=53
